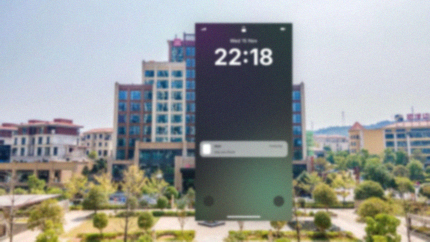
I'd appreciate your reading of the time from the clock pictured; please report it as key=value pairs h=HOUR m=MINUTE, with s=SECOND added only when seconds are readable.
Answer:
h=22 m=18
